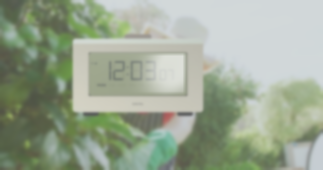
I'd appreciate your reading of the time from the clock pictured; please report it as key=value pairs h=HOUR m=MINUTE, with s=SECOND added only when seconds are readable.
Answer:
h=12 m=3
